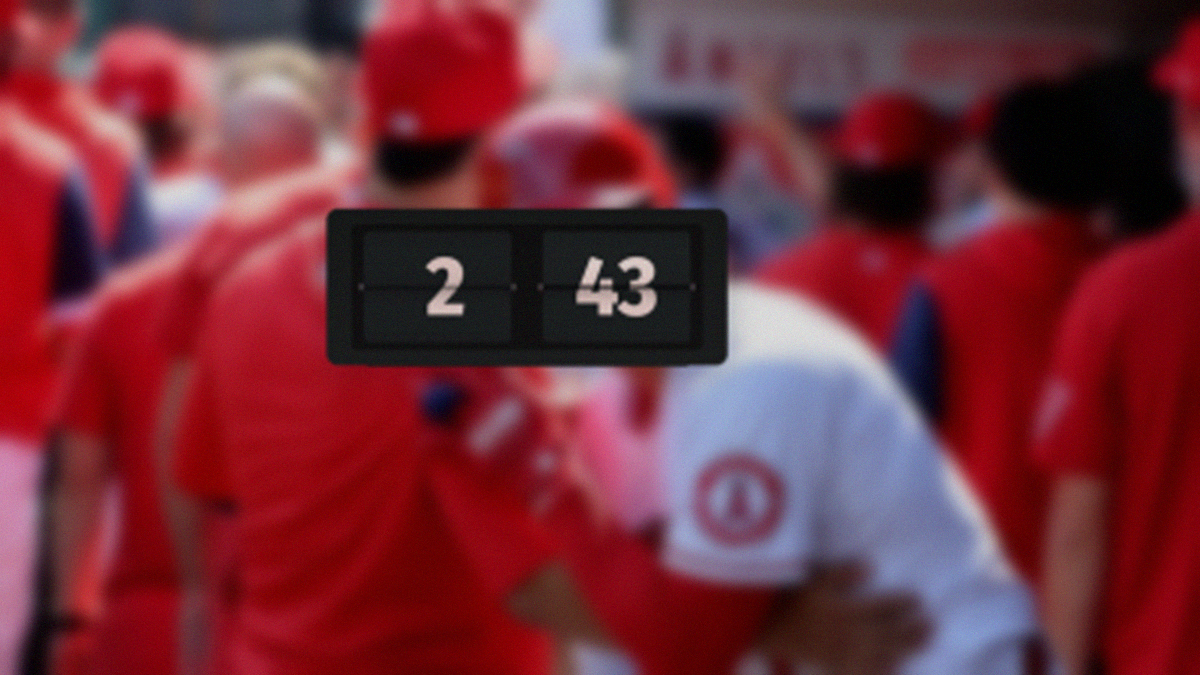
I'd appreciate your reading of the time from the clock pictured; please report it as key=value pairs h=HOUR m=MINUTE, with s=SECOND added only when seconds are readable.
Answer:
h=2 m=43
